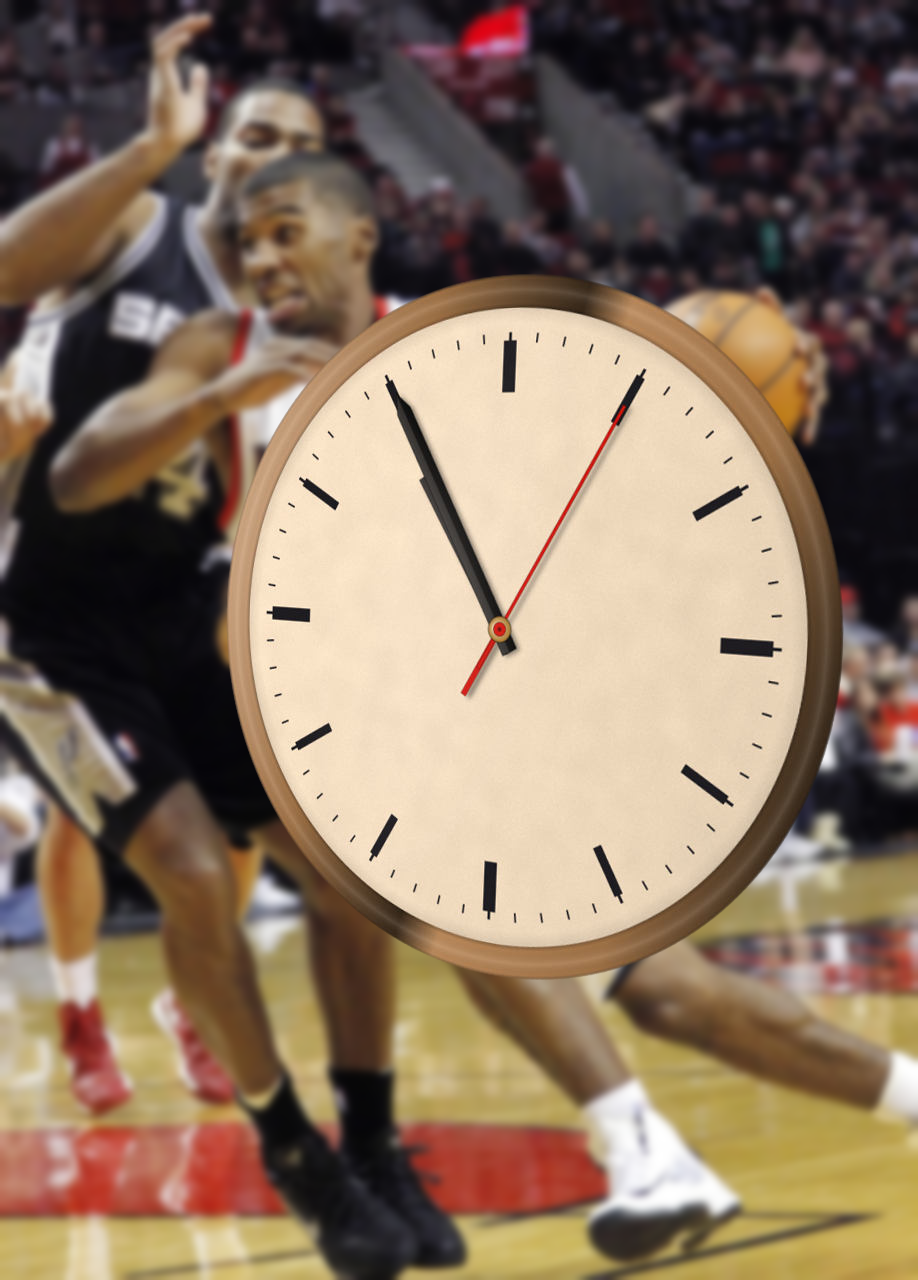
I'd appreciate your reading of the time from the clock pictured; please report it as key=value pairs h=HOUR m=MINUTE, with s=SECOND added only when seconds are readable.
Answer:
h=10 m=55 s=5
